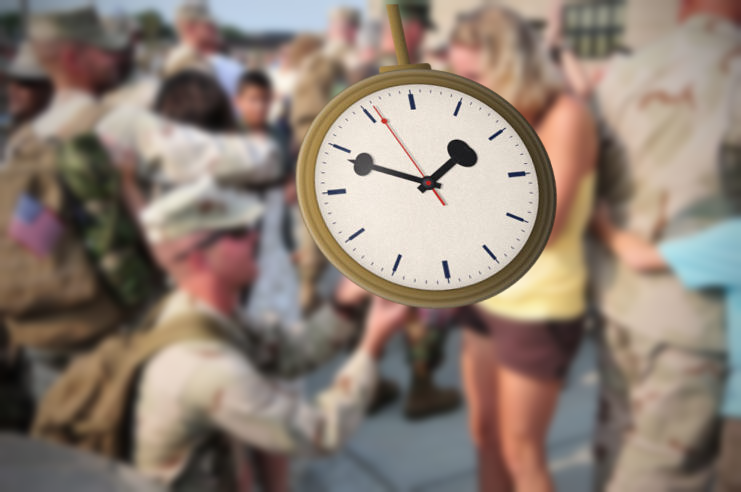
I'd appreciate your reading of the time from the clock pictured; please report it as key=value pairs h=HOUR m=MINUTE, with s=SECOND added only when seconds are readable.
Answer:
h=1 m=48 s=56
